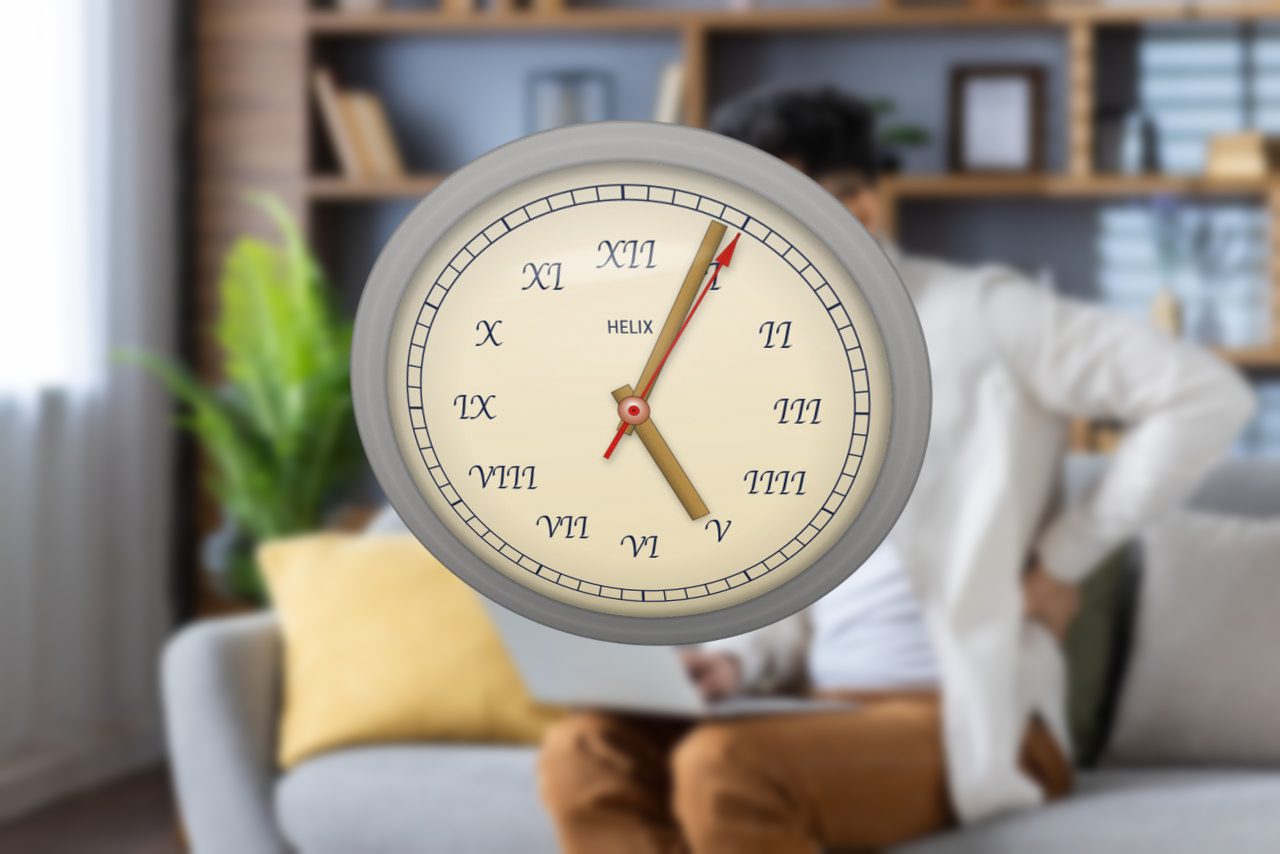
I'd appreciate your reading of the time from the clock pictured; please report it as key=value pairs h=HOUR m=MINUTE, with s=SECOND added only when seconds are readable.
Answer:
h=5 m=4 s=5
